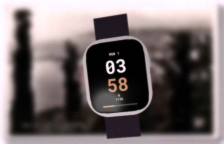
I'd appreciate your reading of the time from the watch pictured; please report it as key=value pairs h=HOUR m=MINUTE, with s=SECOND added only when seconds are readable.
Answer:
h=3 m=58
